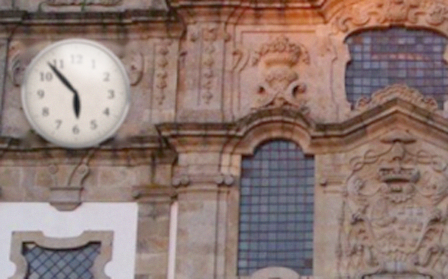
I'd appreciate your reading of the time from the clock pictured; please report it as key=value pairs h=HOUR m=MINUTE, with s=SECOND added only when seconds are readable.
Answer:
h=5 m=53
